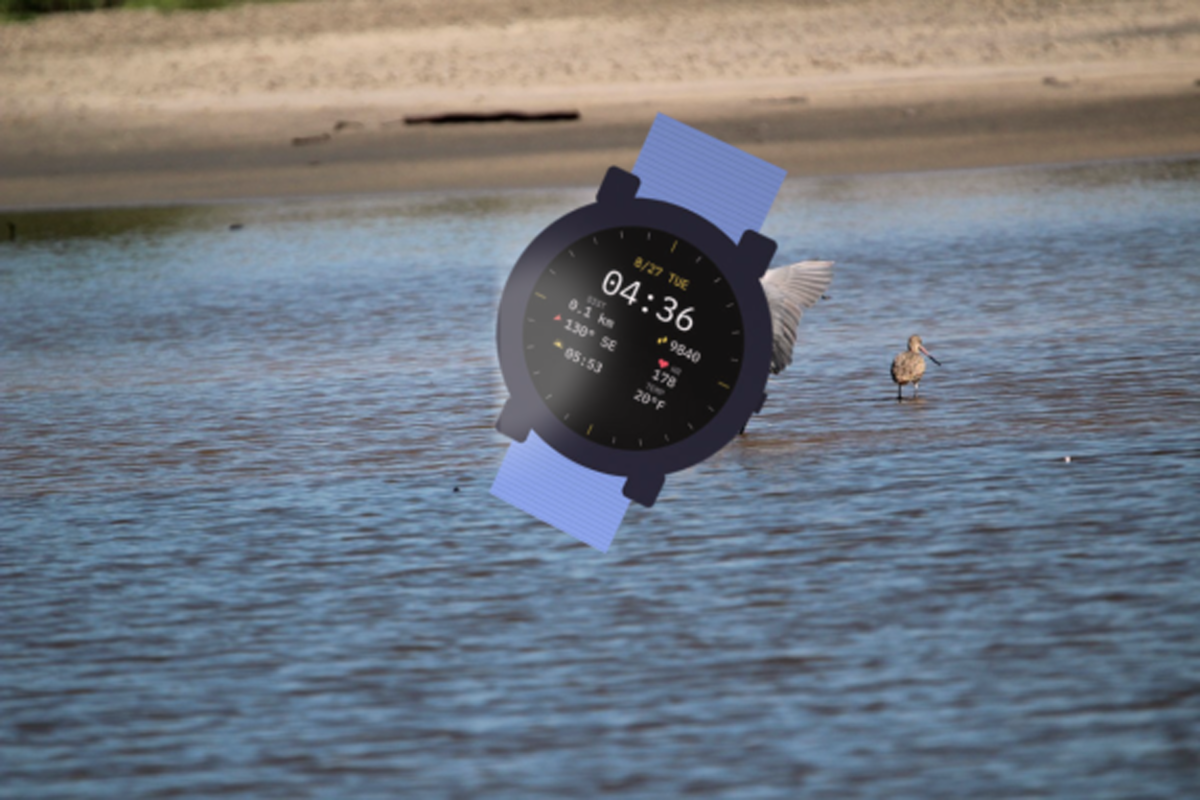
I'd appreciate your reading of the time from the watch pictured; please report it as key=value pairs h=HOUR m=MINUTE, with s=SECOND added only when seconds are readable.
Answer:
h=4 m=36
